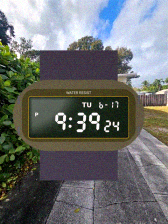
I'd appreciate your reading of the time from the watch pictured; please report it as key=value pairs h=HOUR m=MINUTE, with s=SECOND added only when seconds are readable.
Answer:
h=9 m=39 s=24
